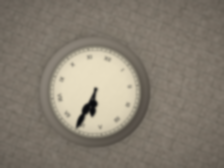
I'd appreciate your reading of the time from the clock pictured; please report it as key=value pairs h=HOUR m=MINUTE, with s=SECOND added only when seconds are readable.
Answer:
h=5 m=31
